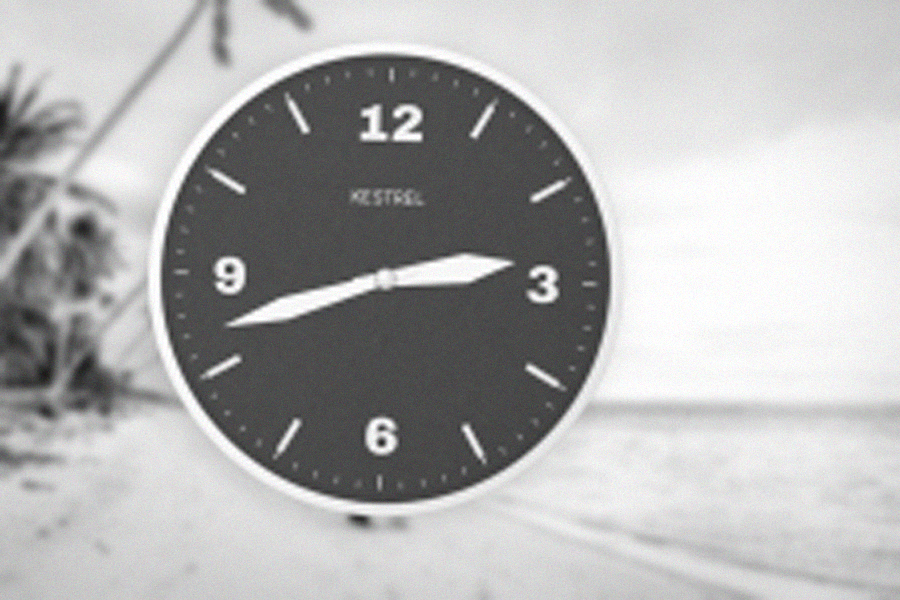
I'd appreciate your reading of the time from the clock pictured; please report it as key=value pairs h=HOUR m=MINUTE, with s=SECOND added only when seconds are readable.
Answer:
h=2 m=42
